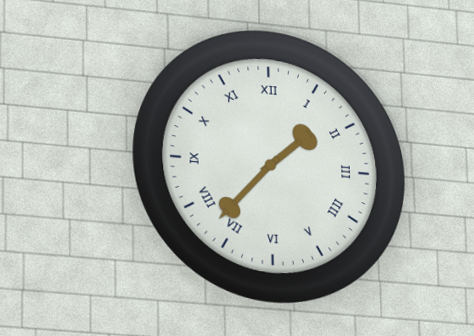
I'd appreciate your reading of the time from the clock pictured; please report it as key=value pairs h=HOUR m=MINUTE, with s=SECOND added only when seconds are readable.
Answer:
h=1 m=37
